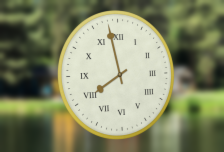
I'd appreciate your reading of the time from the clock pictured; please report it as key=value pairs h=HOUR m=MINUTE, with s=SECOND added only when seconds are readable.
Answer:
h=7 m=58
